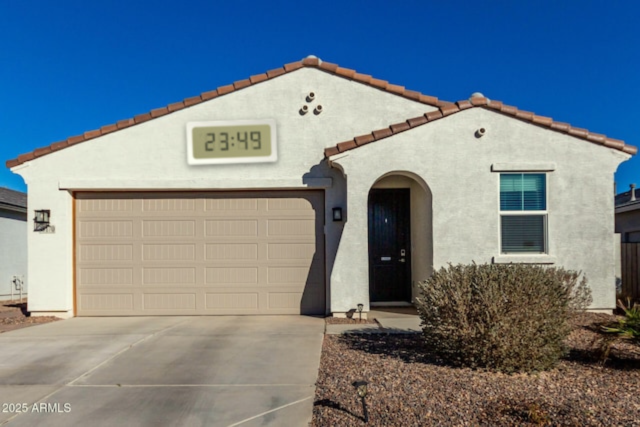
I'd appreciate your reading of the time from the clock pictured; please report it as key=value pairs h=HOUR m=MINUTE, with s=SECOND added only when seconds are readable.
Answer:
h=23 m=49
